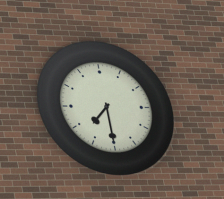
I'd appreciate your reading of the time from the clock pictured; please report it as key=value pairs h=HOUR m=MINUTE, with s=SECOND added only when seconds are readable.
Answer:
h=7 m=30
